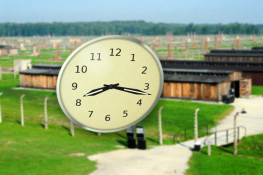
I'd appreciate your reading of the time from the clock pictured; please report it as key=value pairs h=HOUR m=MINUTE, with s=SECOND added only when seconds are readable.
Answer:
h=8 m=17
